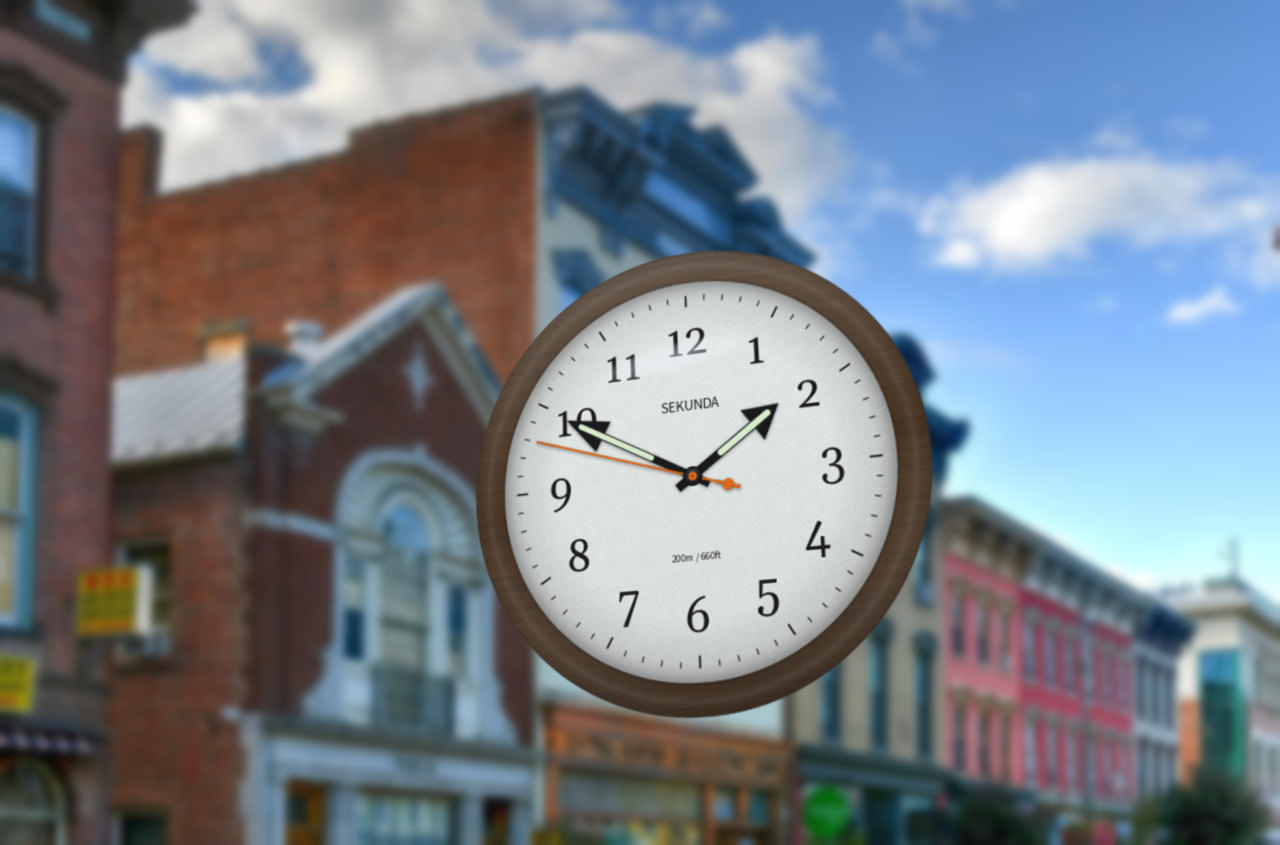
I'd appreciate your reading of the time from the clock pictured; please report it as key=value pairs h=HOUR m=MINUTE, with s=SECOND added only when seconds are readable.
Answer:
h=1 m=49 s=48
